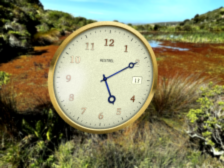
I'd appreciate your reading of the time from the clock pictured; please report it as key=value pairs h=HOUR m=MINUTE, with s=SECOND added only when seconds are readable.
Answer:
h=5 m=10
